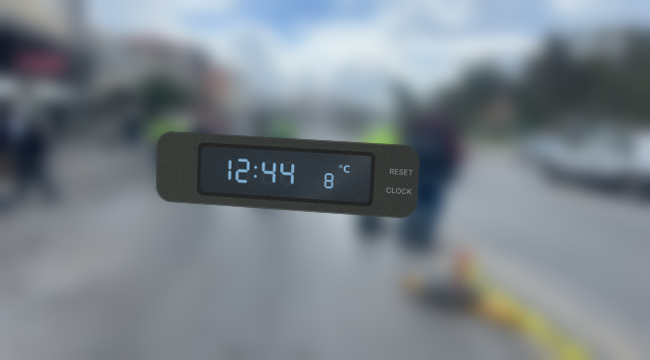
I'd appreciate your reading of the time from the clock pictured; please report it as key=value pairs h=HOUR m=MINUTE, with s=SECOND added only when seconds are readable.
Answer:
h=12 m=44
